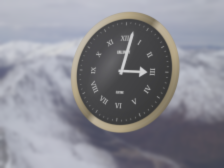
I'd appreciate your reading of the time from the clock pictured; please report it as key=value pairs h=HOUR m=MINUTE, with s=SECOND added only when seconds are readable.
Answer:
h=3 m=2
